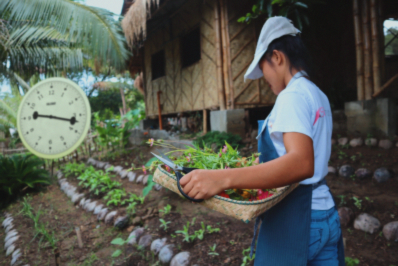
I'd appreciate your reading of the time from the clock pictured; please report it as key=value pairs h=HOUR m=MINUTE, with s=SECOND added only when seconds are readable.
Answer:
h=9 m=17
